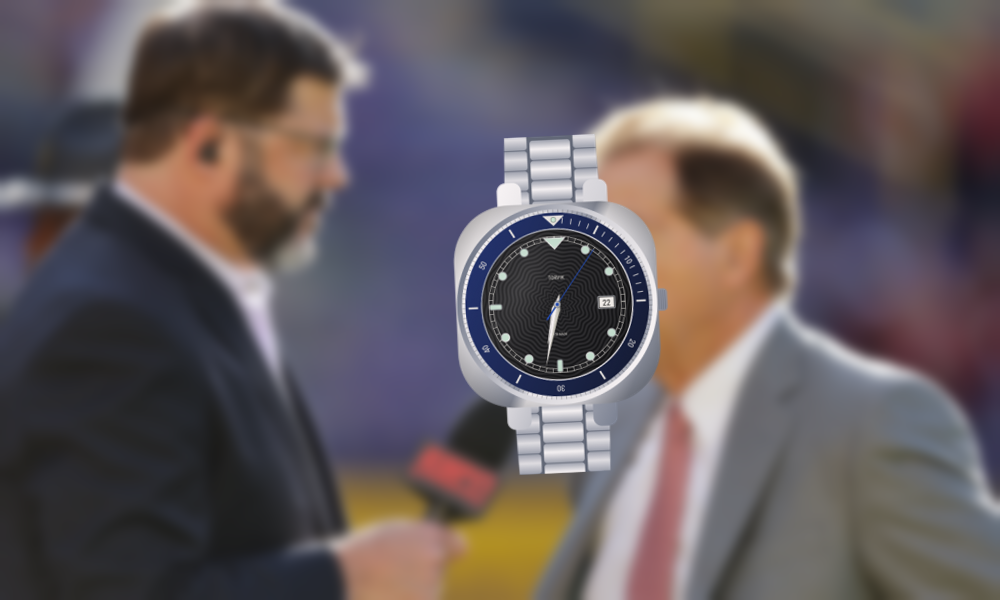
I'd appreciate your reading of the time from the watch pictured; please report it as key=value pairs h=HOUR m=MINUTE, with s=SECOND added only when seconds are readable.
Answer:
h=6 m=32 s=6
